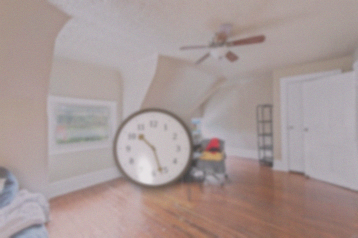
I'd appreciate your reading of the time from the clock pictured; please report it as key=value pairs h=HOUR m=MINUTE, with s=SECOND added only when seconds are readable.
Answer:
h=10 m=27
